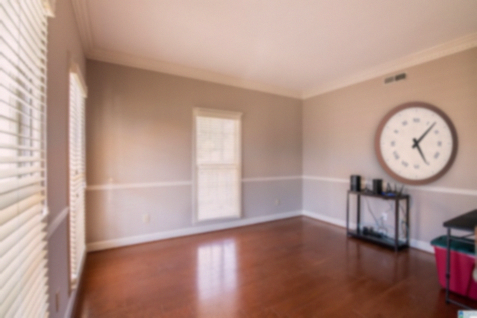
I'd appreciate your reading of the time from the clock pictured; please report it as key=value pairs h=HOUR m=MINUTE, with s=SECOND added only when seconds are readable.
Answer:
h=5 m=7
